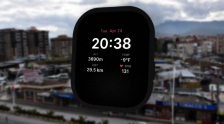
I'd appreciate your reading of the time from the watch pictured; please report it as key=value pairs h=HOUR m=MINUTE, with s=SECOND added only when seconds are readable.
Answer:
h=20 m=38
